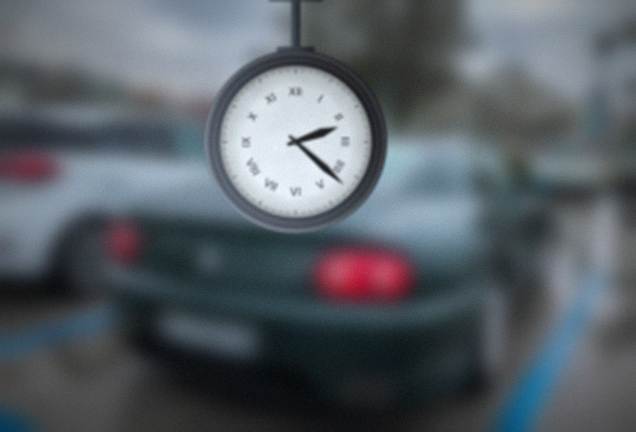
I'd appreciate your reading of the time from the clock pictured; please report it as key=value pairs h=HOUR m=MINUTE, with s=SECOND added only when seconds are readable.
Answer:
h=2 m=22
